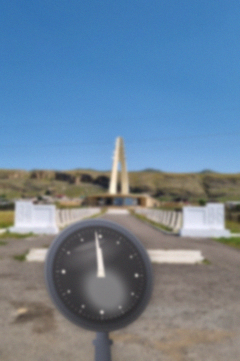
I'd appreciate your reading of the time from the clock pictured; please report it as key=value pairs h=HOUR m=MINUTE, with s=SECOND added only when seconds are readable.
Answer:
h=11 m=59
